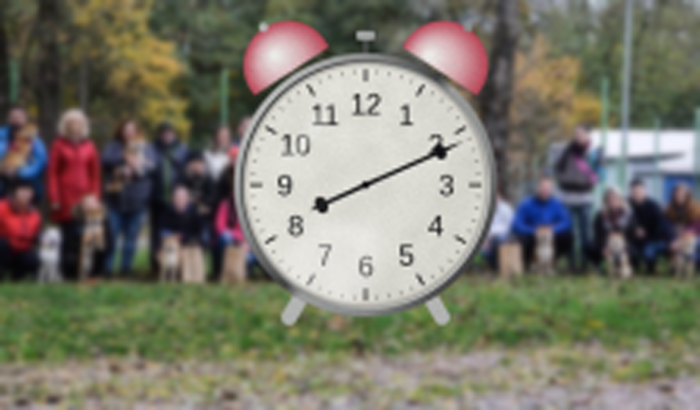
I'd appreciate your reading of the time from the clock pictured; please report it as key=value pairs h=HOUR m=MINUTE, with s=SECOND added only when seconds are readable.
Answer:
h=8 m=11
